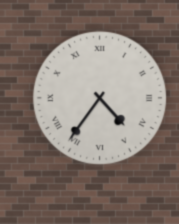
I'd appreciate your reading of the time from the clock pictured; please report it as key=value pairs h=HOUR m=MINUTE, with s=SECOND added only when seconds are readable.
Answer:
h=4 m=36
